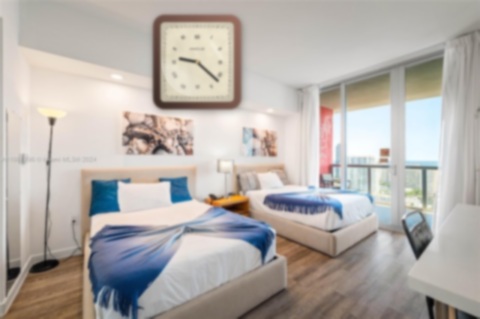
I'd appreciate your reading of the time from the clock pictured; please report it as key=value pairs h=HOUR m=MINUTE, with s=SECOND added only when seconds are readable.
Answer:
h=9 m=22
